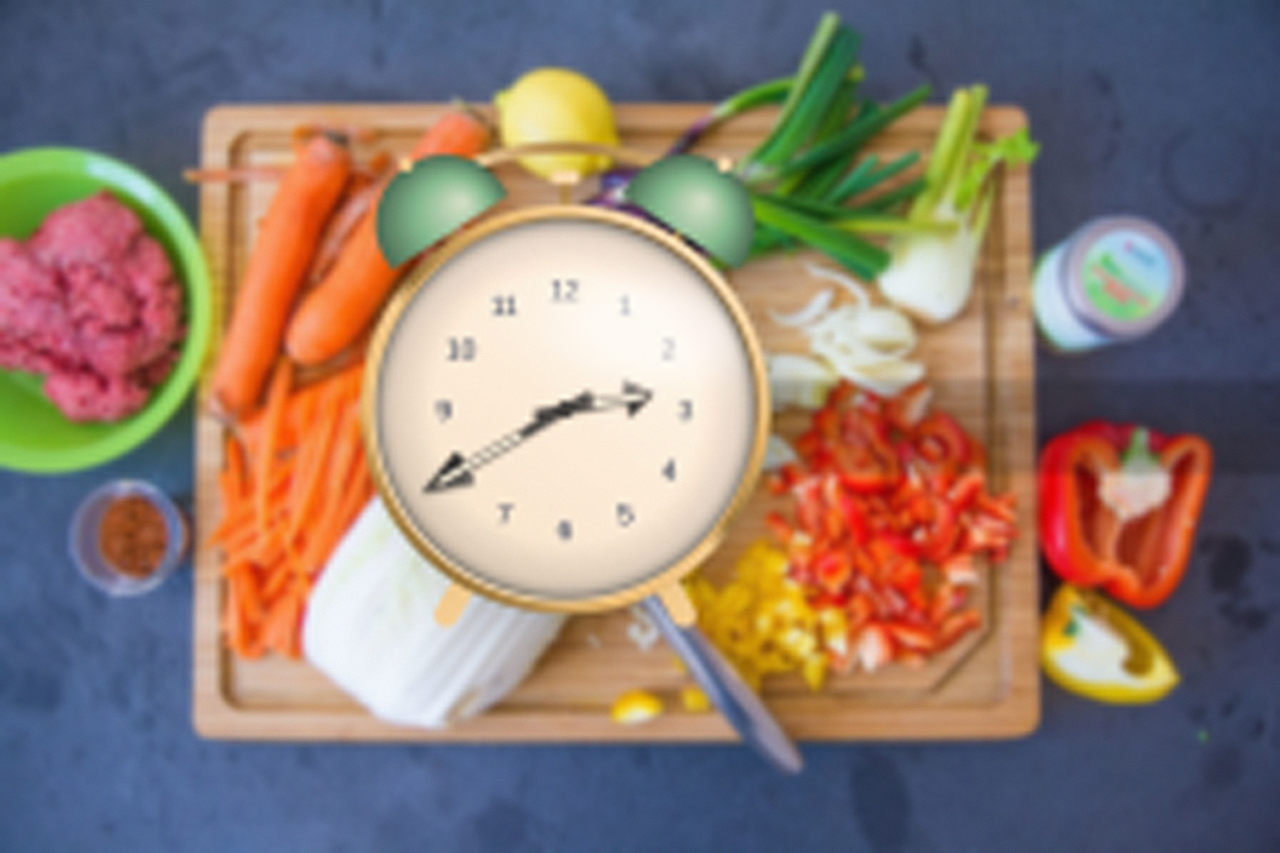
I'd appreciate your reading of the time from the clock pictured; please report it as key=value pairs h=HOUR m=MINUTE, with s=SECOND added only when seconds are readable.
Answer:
h=2 m=40
